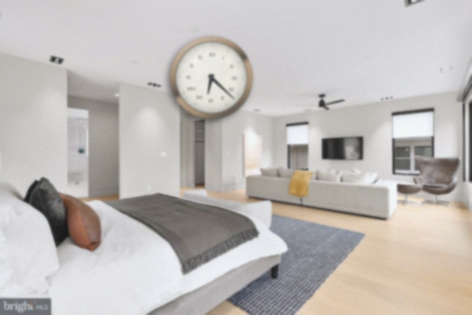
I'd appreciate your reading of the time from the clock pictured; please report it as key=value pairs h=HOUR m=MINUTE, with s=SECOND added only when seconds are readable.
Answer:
h=6 m=22
